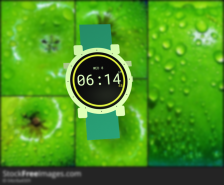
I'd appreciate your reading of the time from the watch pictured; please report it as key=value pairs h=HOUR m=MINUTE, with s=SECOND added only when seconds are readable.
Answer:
h=6 m=14
